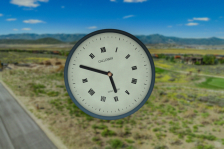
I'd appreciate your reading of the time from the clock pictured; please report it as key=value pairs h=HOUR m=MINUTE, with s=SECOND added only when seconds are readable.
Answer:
h=5 m=50
